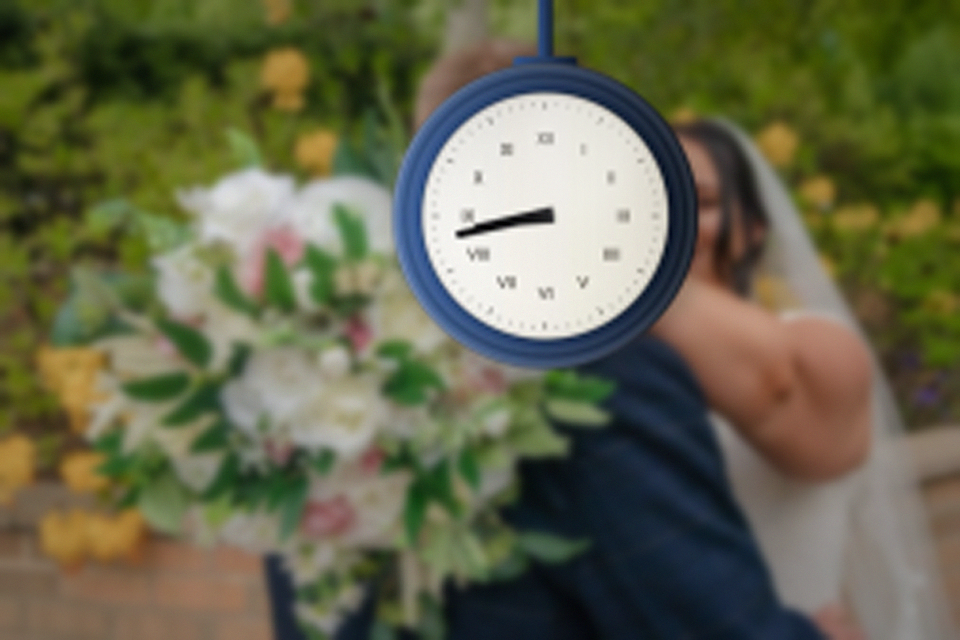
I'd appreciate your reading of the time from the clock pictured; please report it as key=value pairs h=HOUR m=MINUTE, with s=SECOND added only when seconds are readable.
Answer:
h=8 m=43
